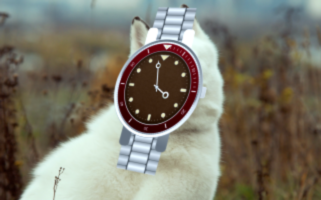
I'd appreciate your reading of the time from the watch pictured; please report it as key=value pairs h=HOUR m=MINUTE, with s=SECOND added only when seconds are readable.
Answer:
h=3 m=58
